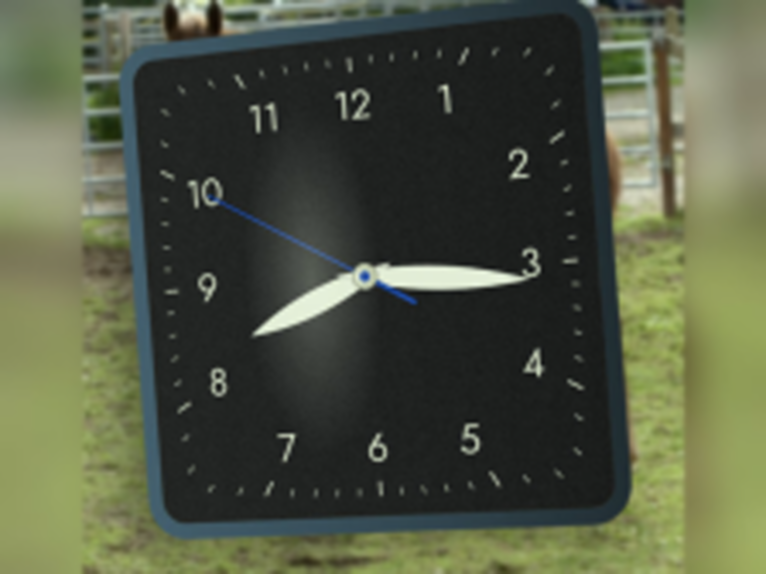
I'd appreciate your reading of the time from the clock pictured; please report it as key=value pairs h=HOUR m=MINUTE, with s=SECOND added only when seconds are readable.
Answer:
h=8 m=15 s=50
